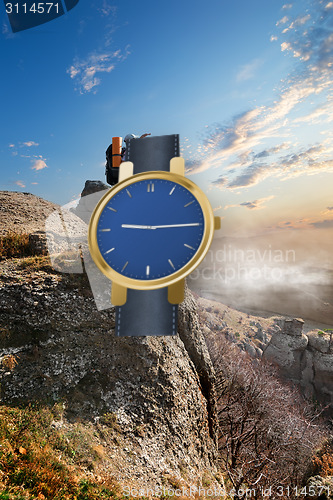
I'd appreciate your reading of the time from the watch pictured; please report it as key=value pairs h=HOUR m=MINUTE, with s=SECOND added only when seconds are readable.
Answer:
h=9 m=15
